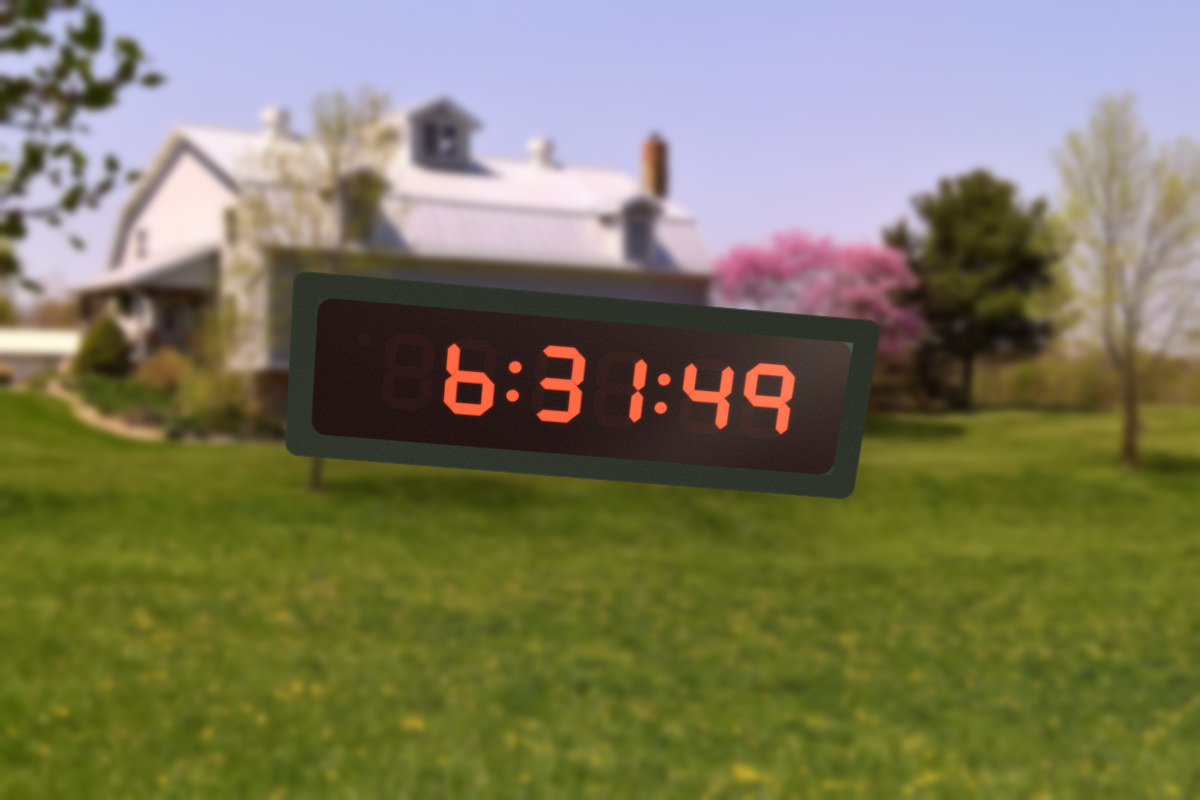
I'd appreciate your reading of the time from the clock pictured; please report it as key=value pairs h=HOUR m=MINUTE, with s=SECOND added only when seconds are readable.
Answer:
h=6 m=31 s=49
